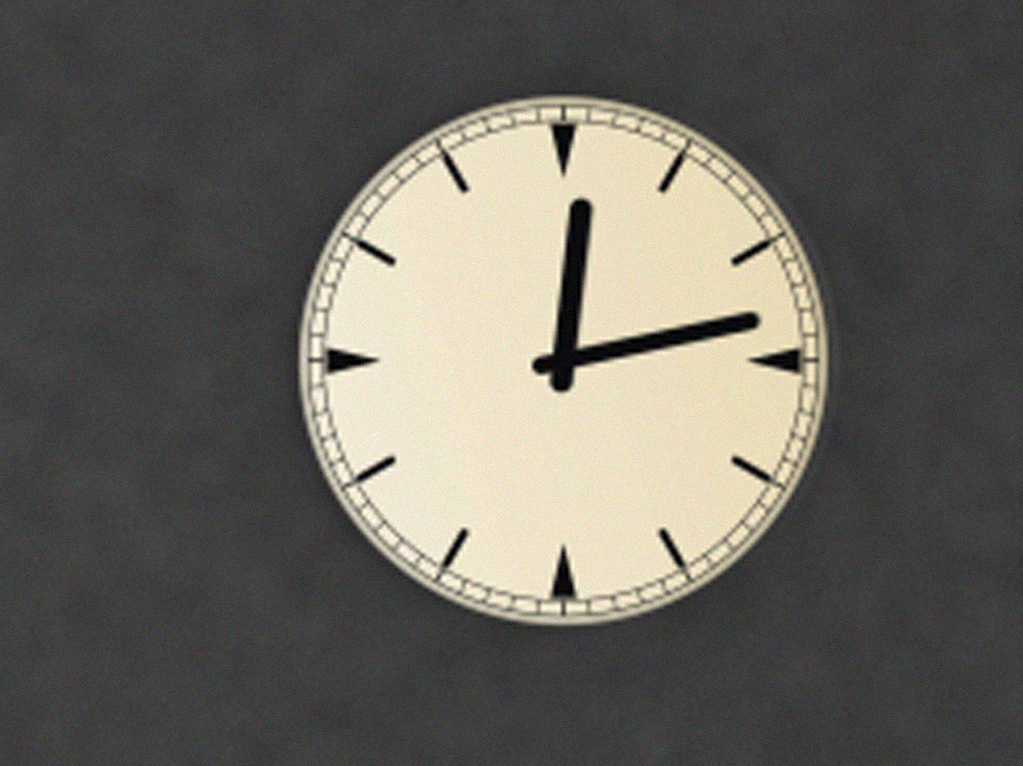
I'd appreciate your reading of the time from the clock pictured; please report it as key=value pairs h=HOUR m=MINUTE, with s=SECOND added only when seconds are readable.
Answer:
h=12 m=13
